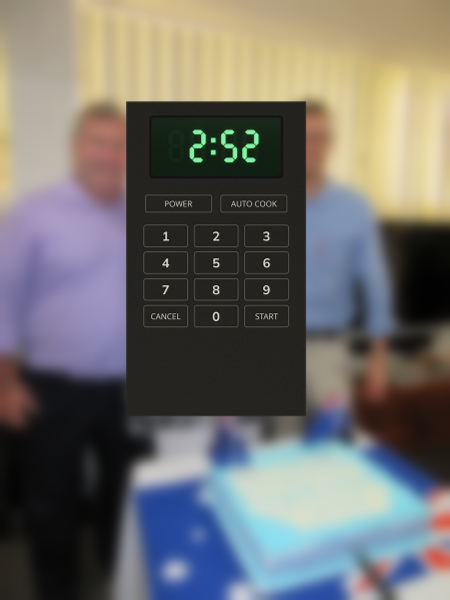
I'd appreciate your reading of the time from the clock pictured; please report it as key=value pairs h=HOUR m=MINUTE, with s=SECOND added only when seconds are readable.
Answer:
h=2 m=52
